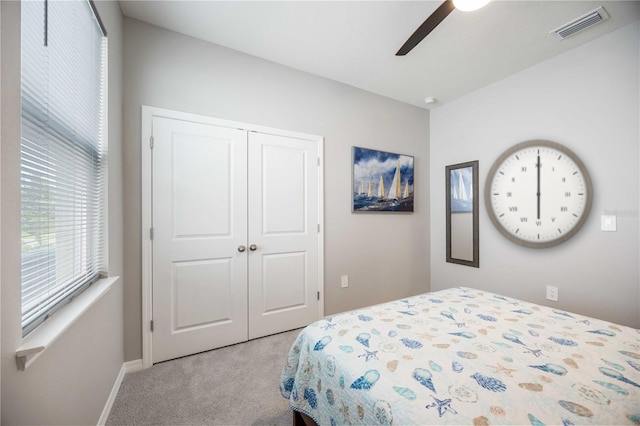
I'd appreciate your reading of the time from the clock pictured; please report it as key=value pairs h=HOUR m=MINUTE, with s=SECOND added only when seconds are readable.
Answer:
h=6 m=0
